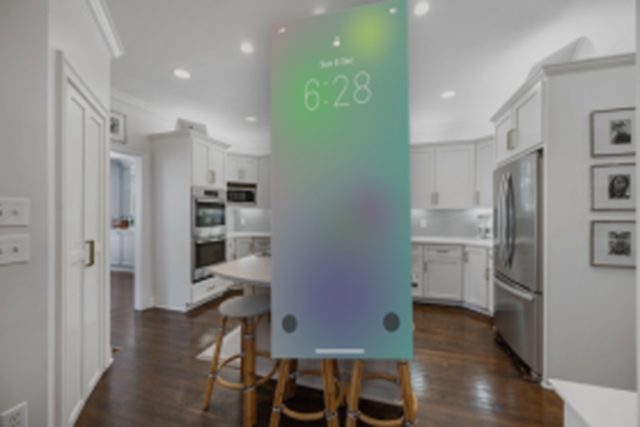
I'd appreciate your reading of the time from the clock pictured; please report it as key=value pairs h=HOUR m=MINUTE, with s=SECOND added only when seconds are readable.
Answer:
h=6 m=28
